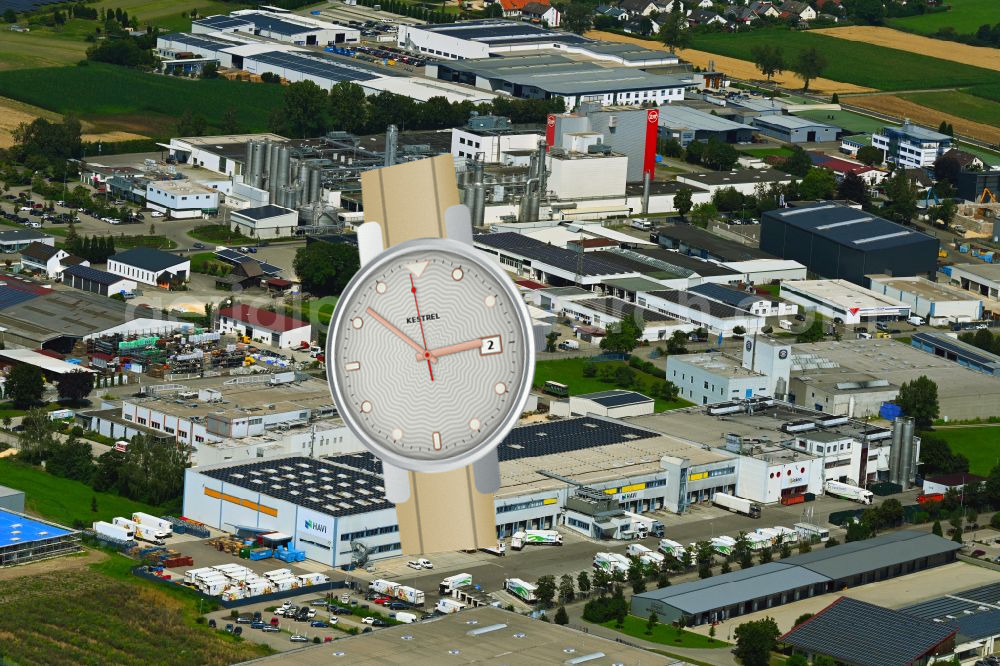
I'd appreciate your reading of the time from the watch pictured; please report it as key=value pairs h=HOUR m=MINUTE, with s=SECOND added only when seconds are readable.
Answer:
h=2 m=51 s=59
